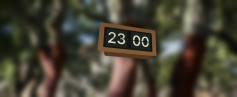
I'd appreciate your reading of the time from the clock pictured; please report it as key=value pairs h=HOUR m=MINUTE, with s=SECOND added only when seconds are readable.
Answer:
h=23 m=0
